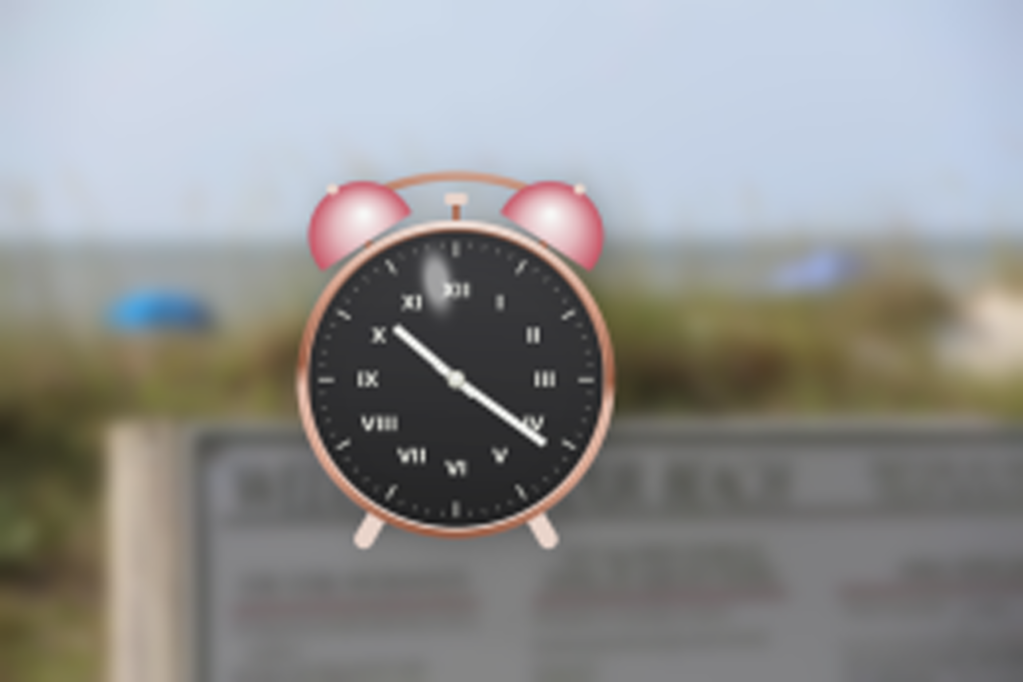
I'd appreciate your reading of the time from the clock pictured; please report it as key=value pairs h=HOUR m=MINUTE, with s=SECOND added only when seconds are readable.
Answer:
h=10 m=21
